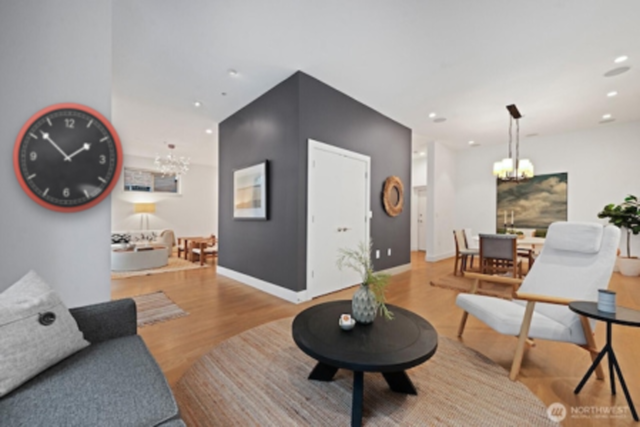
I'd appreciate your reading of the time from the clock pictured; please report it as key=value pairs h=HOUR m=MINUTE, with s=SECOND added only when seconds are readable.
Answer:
h=1 m=52
